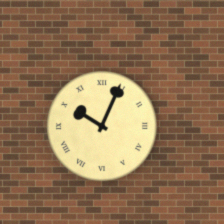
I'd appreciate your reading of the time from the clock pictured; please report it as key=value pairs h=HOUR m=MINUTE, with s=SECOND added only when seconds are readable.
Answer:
h=10 m=4
